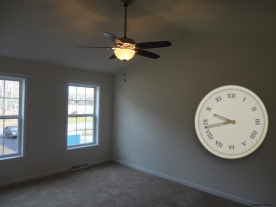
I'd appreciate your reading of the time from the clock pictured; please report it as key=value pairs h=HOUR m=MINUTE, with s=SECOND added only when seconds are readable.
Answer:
h=9 m=43
